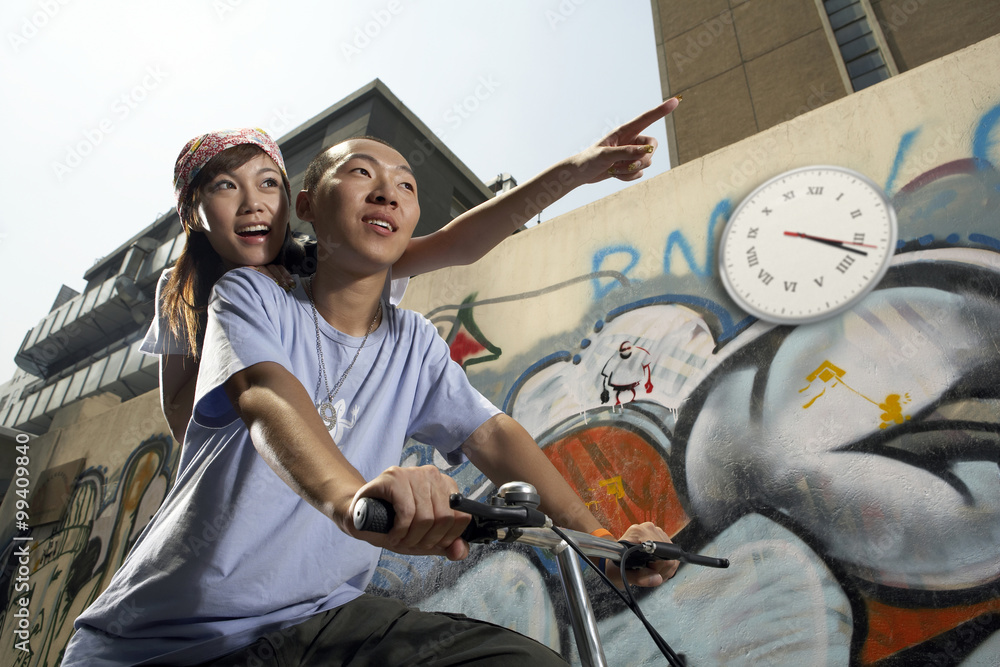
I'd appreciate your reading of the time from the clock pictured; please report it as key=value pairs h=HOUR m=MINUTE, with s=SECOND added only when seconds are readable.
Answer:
h=3 m=17 s=16
